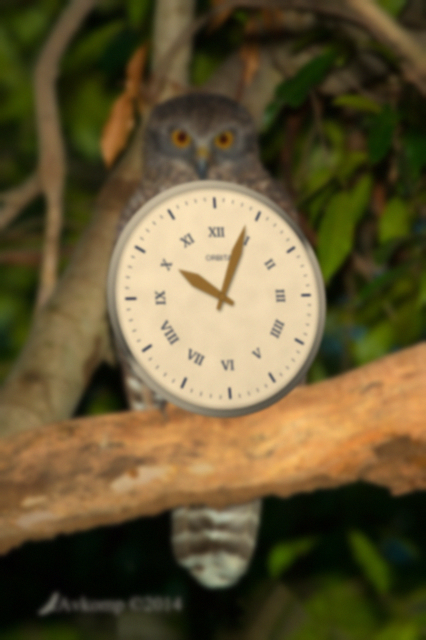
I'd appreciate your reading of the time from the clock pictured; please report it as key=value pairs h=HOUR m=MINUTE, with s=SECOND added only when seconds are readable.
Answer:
h=10 m=4
